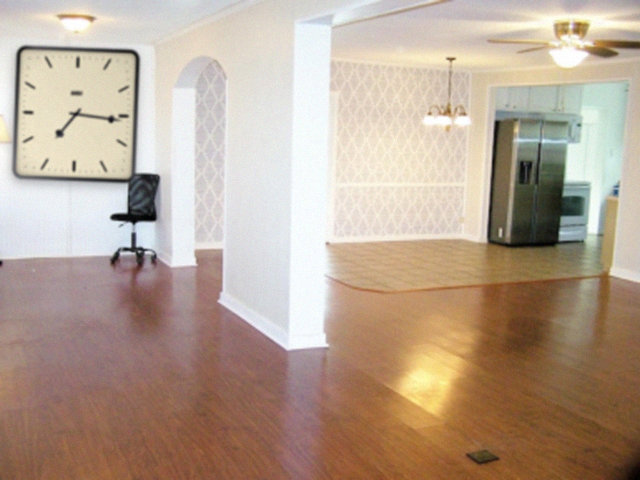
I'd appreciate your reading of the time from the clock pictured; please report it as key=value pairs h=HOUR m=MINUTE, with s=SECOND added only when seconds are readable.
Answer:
h=7 m=16
